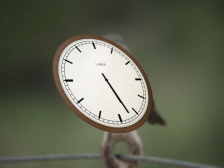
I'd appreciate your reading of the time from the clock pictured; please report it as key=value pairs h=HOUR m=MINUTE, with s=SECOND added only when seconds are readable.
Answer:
h=5 m=27
